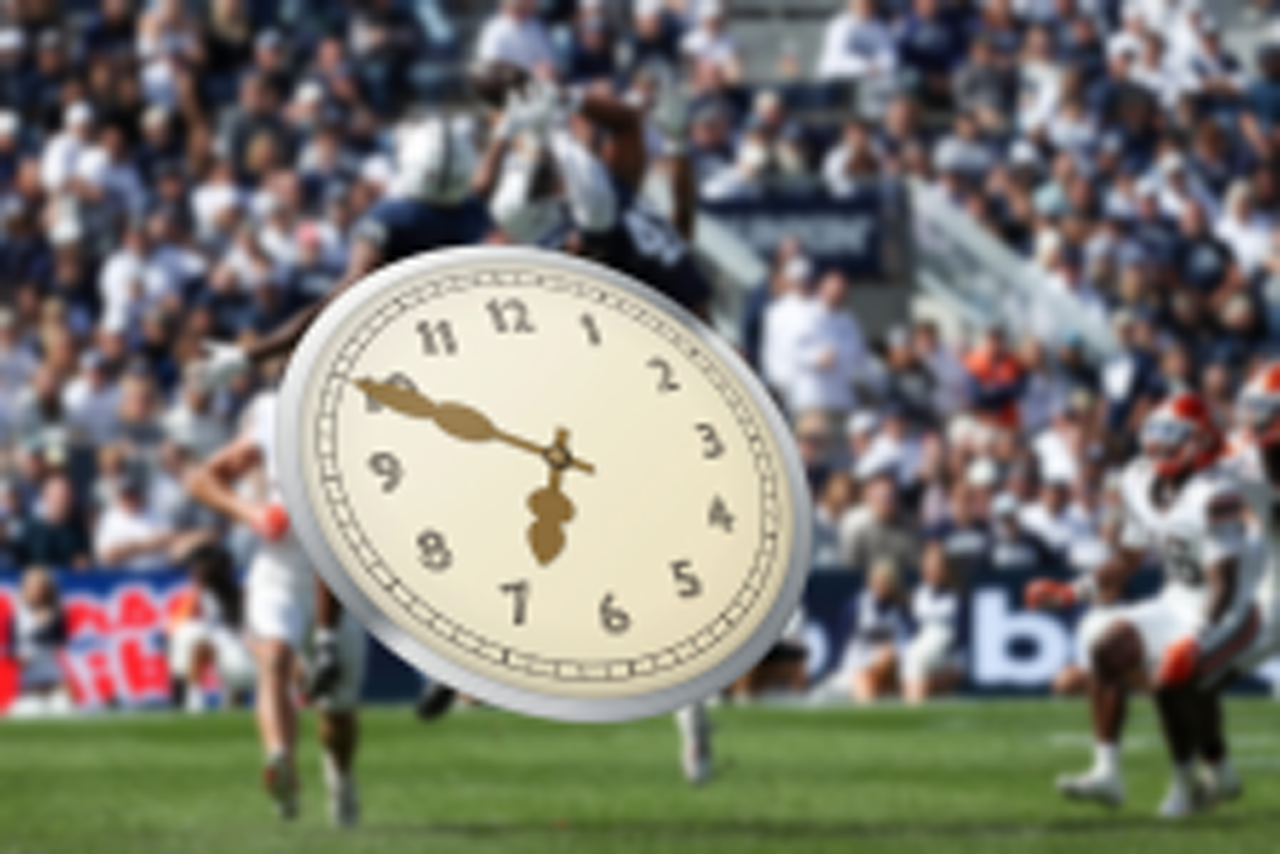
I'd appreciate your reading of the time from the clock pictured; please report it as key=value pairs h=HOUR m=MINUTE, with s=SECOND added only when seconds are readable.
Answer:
h=6 m=50
